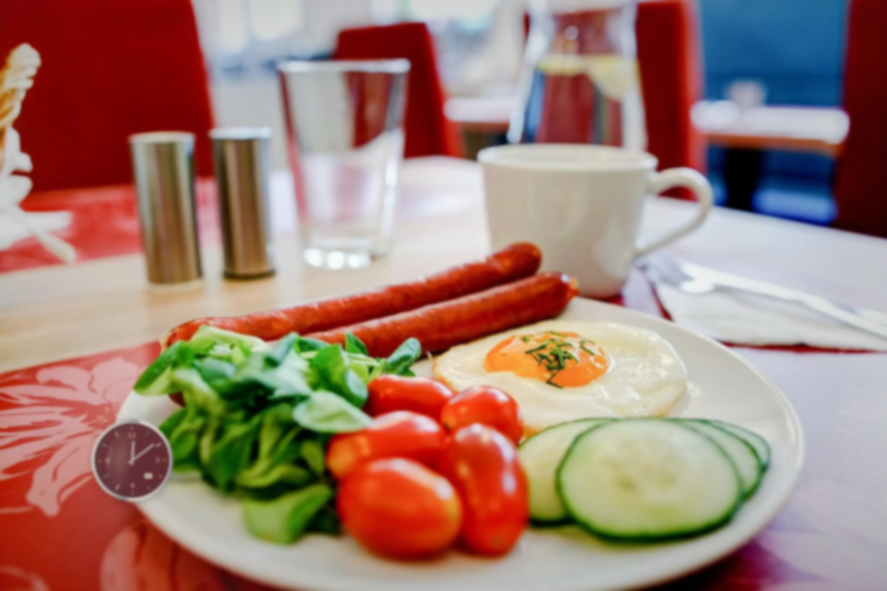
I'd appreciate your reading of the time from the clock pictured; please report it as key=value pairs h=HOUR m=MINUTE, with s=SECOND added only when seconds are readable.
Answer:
h=12 m=9
